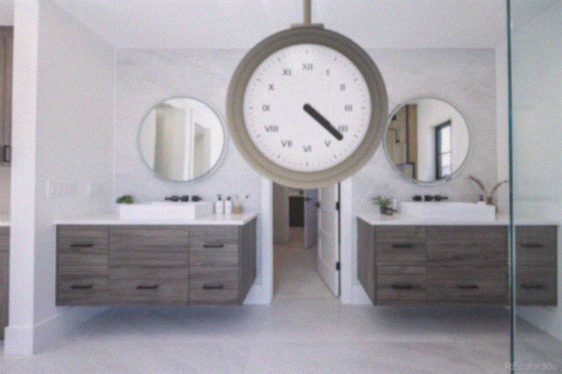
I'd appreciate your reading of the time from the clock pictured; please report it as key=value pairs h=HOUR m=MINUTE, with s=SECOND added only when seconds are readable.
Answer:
h=4 m=22
